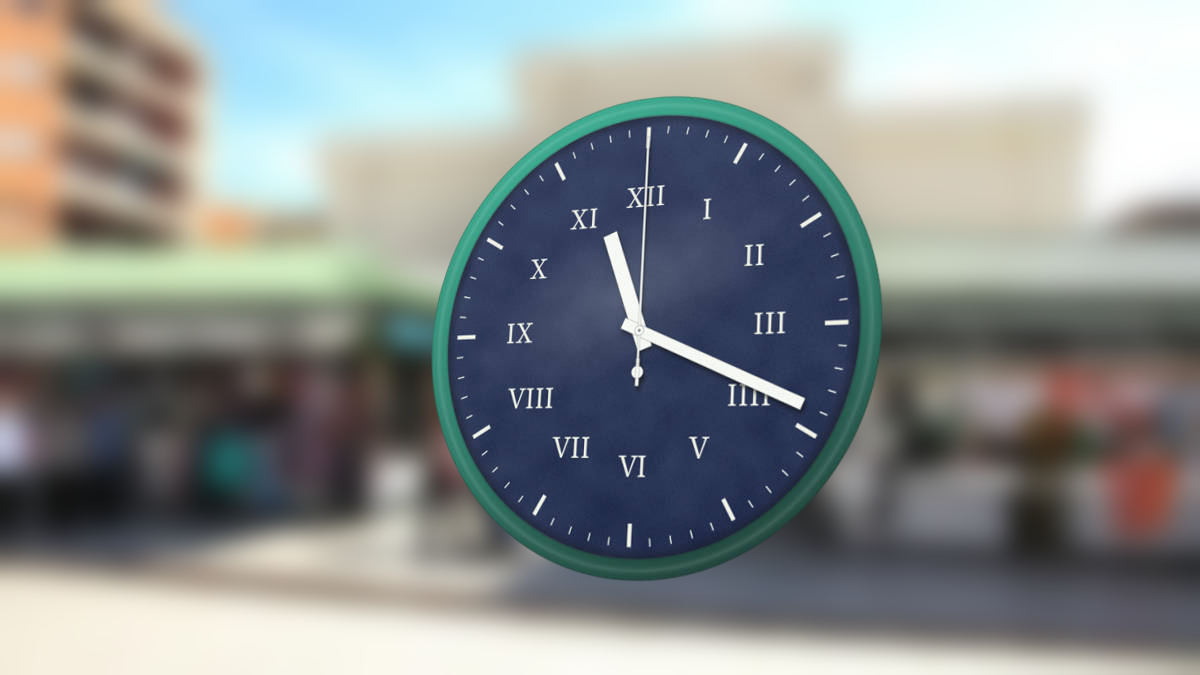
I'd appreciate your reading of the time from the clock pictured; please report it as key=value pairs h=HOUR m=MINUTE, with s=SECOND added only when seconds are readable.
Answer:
h=11 m=19 s=0
